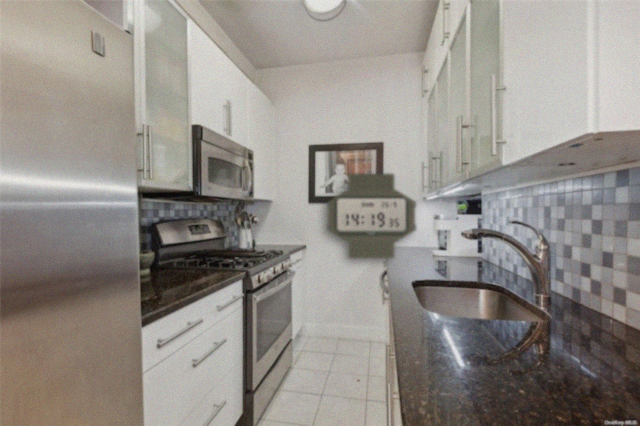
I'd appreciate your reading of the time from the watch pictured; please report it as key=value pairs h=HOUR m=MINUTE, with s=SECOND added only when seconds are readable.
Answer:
h=14 m=19
